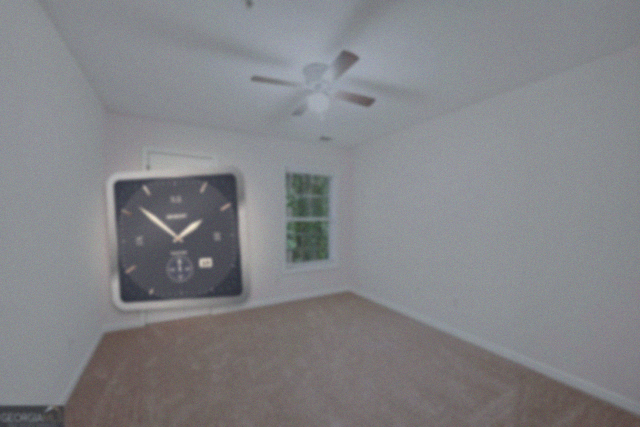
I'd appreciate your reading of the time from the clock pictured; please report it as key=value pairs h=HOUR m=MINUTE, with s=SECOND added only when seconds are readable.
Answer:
h=1 m=52
